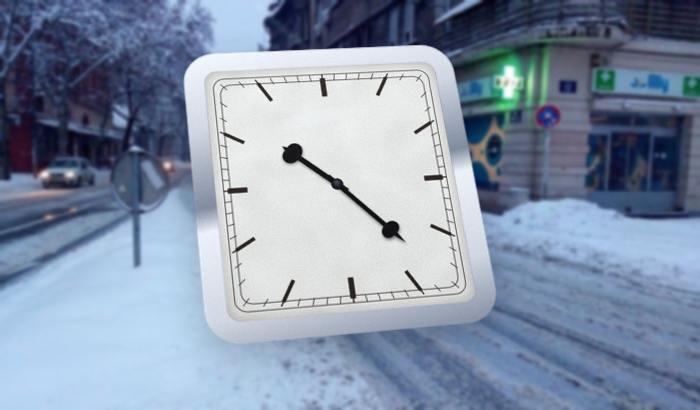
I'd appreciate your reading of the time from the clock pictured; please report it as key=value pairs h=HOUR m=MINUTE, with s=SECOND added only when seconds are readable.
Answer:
h=10 m=23
